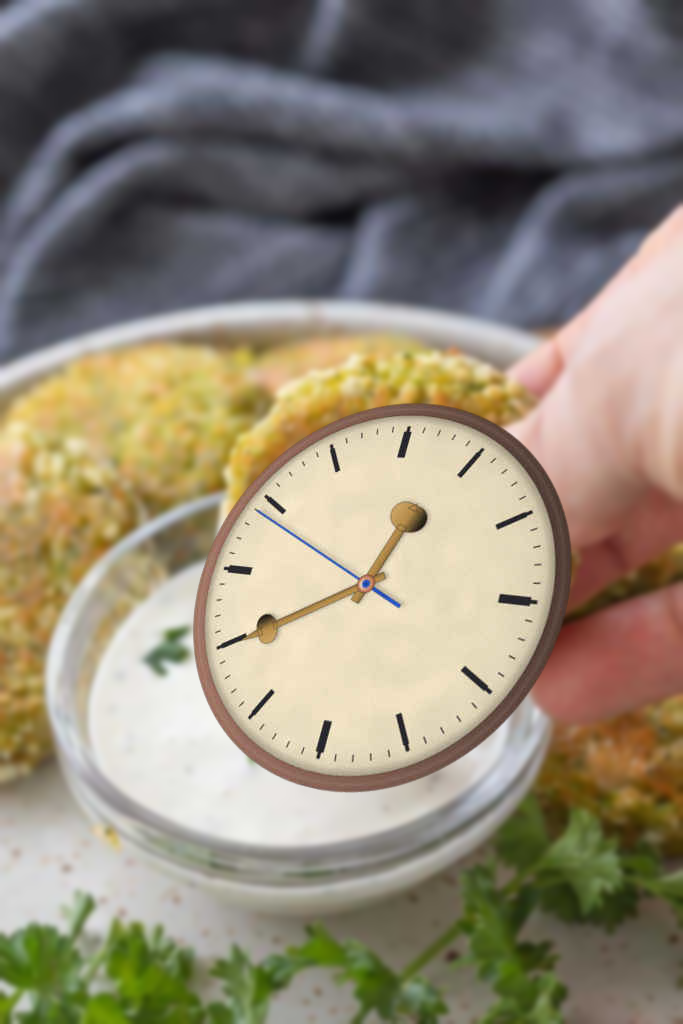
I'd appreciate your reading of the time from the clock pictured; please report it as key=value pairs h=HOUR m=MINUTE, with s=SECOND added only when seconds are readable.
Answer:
h=12 m=39 s=49
